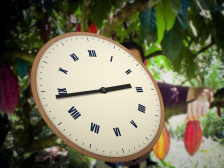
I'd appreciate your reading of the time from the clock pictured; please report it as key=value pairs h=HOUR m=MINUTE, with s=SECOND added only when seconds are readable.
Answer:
h=2 m=44
